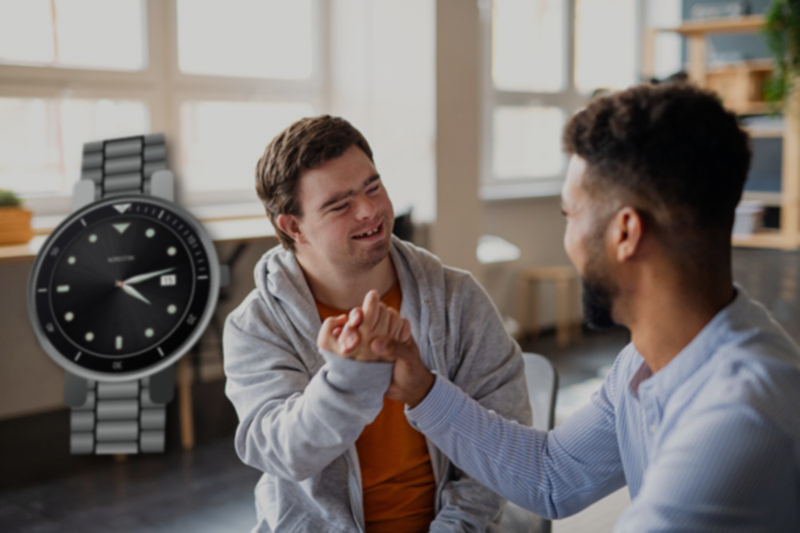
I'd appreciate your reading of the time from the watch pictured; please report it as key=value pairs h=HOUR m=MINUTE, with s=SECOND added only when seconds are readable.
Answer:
h=4 m=13
